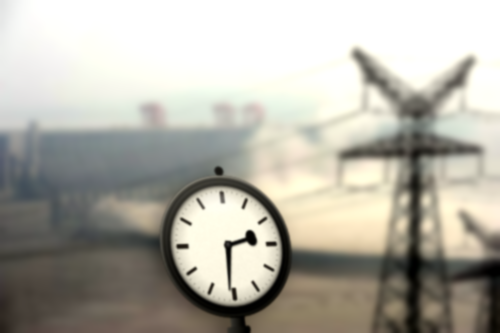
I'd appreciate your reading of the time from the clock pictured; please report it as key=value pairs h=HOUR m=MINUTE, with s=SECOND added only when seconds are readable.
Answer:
h=2 m=31
